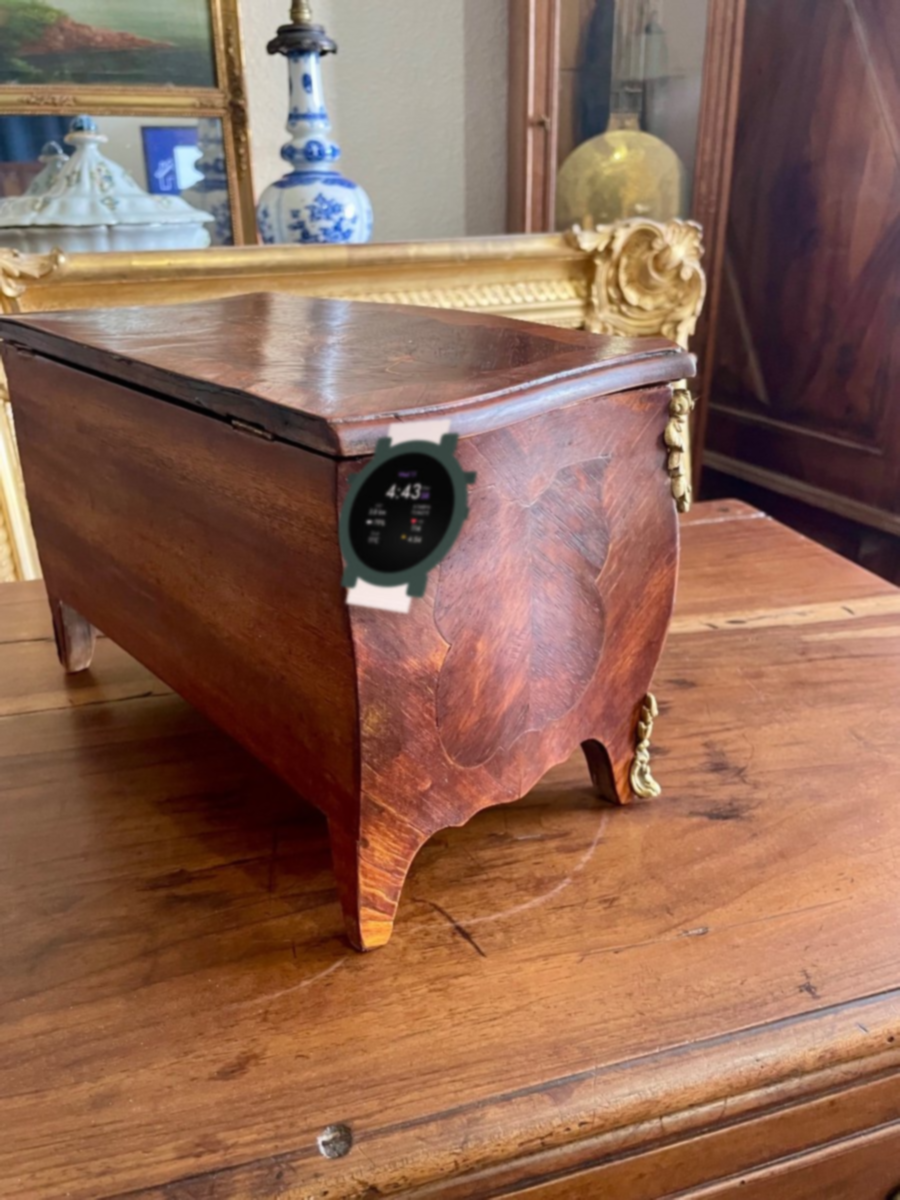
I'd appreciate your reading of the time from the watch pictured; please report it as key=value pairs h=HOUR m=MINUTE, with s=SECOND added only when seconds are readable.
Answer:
h=4 m=43
